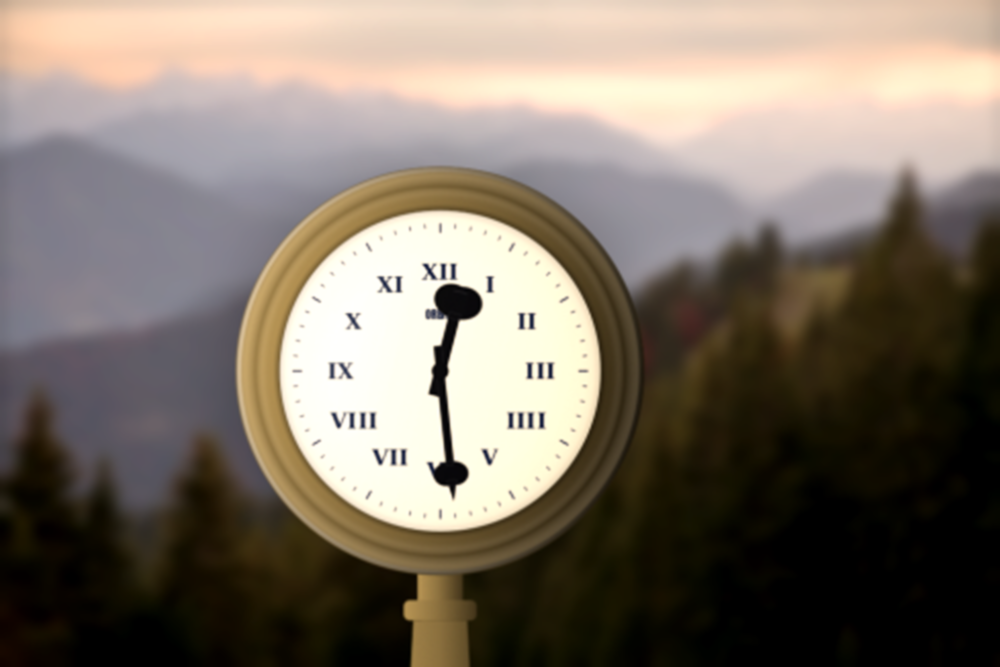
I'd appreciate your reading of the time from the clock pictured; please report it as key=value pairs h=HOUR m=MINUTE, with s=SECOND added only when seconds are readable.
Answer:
h=12 m=29
